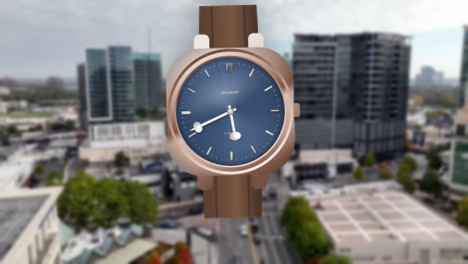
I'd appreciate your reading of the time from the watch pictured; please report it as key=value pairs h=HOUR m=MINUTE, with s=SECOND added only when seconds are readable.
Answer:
h=5 m=41
